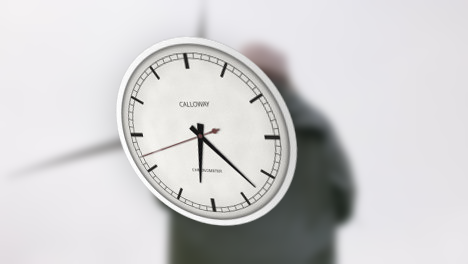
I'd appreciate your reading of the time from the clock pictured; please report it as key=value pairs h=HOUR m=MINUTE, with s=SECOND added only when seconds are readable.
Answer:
h=6 m=22 s=42
